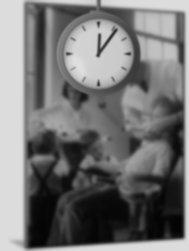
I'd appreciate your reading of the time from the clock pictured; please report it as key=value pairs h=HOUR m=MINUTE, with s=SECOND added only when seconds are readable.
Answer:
h=12 m=6
